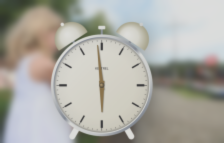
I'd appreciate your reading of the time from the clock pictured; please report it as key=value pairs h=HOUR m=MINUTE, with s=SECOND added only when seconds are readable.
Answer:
h=5 m=59
